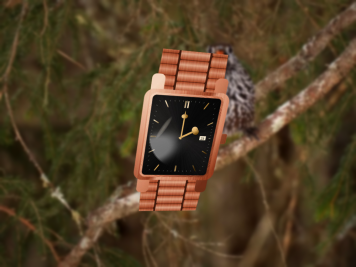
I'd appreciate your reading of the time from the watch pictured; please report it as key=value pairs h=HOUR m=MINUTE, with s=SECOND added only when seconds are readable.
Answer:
h=2 m=0
